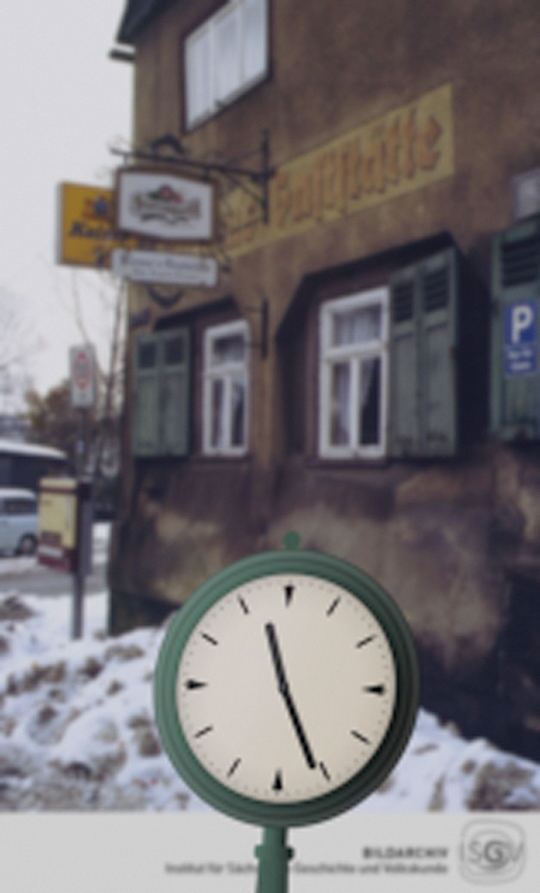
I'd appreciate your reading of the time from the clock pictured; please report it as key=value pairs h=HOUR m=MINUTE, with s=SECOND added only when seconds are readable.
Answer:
h=11 m=26
